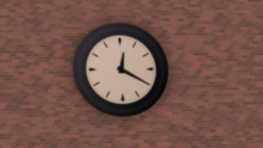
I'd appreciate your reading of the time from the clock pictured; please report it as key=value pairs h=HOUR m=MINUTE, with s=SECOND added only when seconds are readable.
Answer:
h=12 m=20
